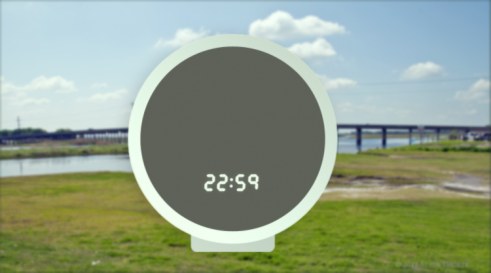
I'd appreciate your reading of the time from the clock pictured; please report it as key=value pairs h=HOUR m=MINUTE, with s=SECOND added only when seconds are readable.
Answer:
h=22 m=59
